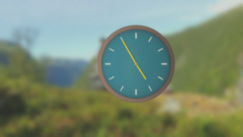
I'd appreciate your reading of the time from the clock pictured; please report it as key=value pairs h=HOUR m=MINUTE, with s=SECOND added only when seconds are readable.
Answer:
h=4 m=55
